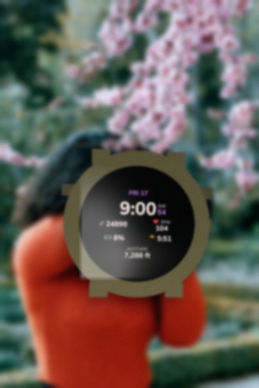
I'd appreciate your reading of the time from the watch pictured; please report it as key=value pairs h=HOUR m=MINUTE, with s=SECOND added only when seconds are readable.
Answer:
h=9 m=0
